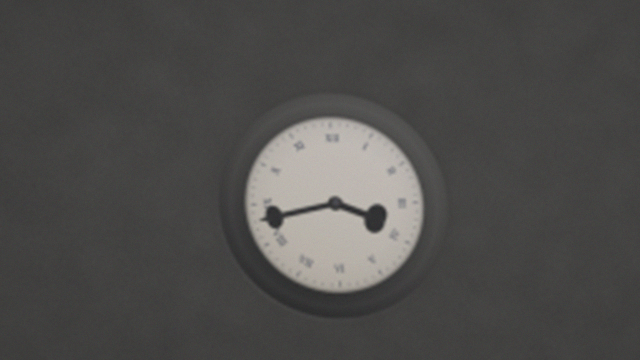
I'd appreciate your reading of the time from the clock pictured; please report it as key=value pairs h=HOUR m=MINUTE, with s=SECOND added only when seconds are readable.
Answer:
h=3 m=43
